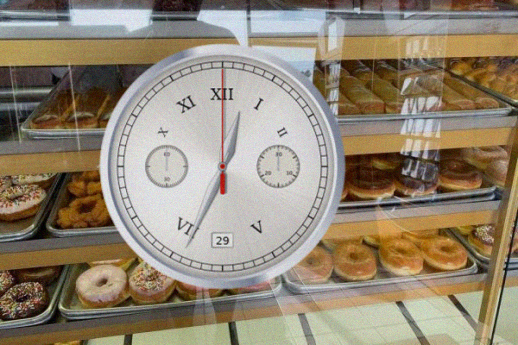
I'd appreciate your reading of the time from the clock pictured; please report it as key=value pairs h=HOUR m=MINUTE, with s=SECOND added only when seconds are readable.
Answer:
h=12 m=34
